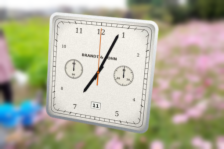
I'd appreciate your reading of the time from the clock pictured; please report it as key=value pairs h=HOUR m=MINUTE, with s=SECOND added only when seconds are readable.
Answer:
h=7 m=4
